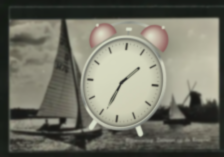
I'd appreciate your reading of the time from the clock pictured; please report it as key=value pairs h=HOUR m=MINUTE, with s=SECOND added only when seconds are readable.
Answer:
h=1 m=34
